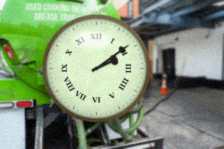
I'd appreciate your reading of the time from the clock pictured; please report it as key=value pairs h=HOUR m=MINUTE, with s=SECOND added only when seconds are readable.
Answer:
h=2 m=9
